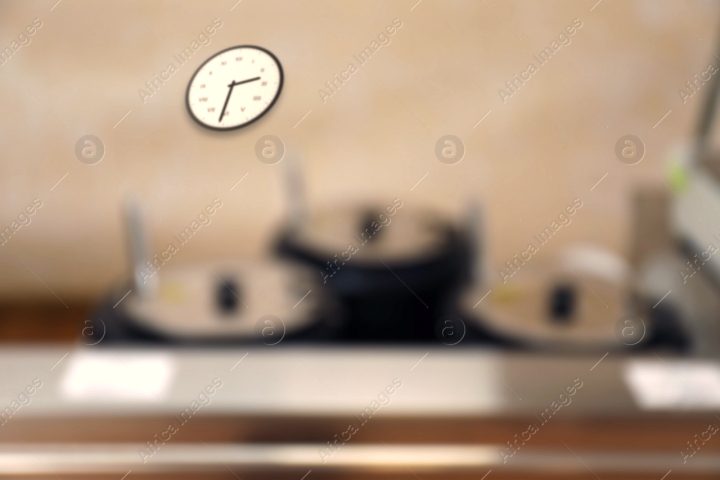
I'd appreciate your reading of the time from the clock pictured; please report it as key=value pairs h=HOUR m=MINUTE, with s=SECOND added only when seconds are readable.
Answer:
h=2 m=31
